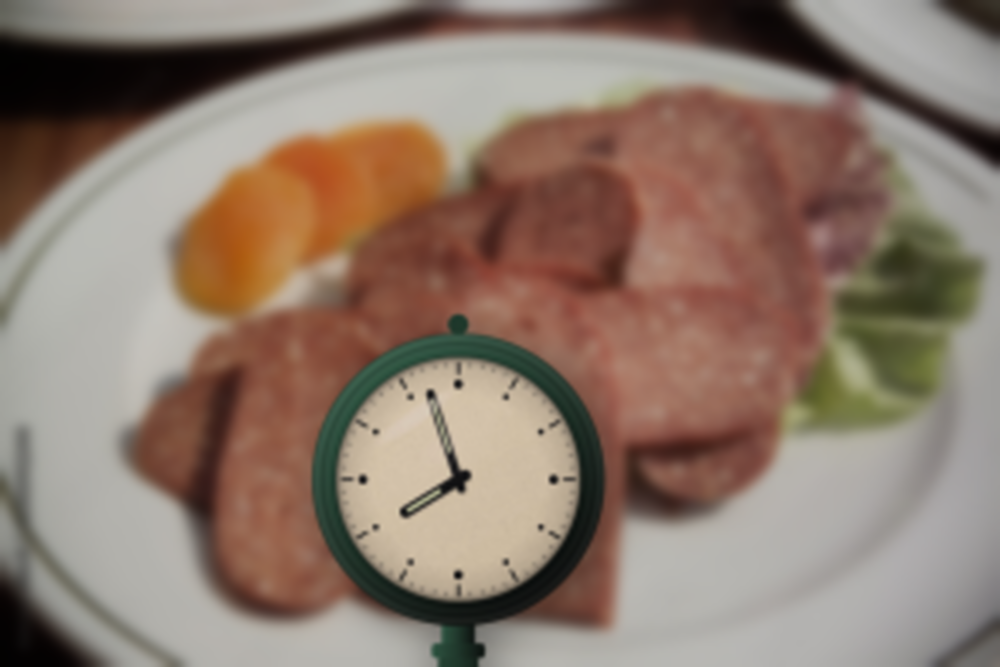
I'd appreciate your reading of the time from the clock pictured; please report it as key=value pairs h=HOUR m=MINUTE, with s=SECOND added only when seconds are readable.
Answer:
h=7 m=57
